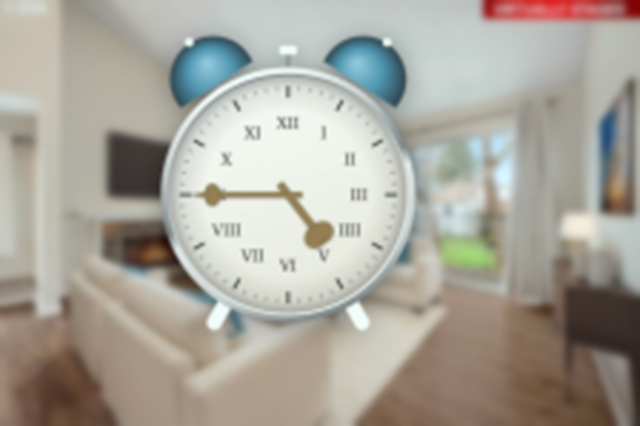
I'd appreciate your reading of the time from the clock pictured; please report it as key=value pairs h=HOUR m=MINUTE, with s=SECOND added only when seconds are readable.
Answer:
h=4 m=45
